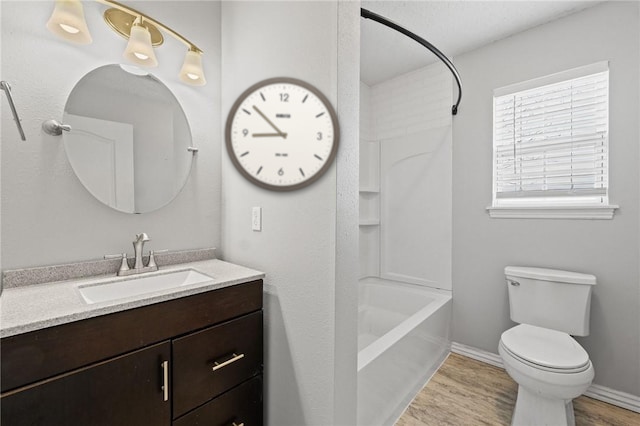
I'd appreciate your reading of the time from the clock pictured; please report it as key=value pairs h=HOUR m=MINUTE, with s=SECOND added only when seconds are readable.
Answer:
h=8 m=52
